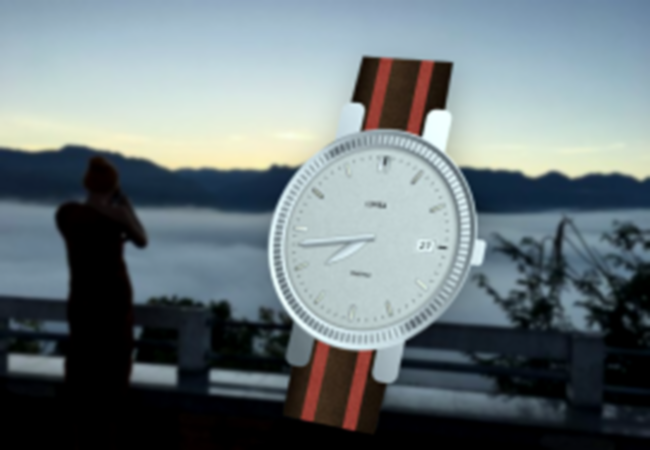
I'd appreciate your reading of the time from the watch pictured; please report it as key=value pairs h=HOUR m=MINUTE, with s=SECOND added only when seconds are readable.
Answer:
h=7 m=43
